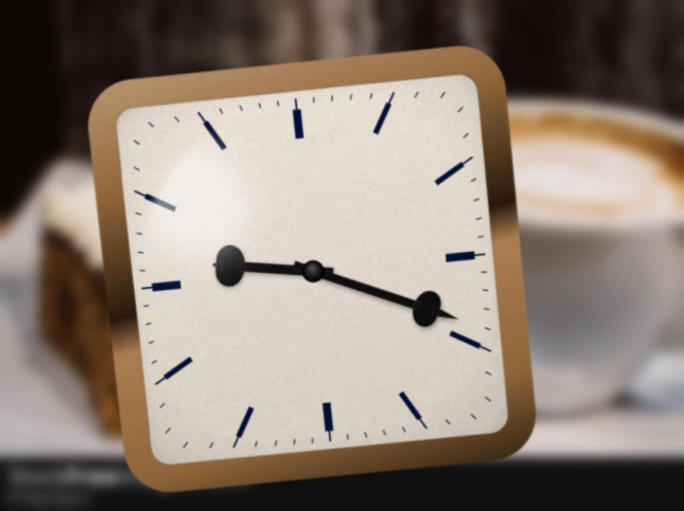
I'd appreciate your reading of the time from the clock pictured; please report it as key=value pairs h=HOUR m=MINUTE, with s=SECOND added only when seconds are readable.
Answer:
h=9 m=19
